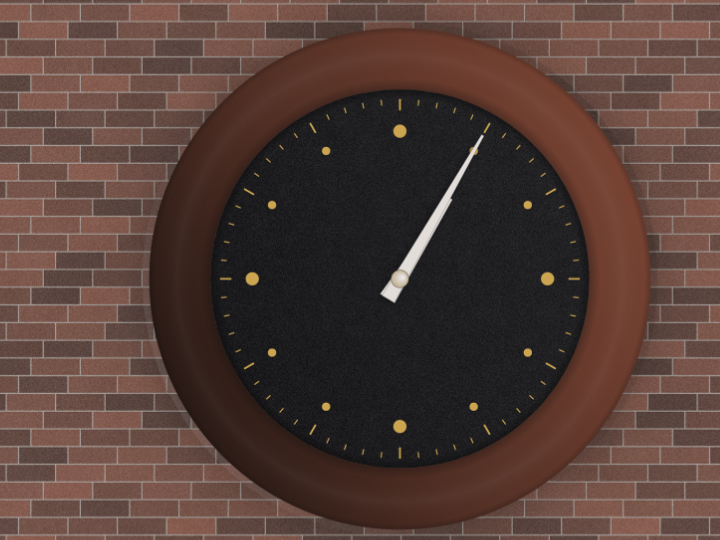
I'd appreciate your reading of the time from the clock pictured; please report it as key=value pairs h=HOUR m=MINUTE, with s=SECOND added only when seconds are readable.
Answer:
h=1 m=5
